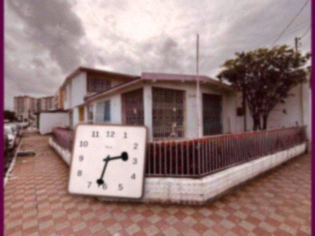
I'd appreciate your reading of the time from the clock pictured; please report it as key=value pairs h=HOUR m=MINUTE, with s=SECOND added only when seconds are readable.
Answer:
h=2 m=32
